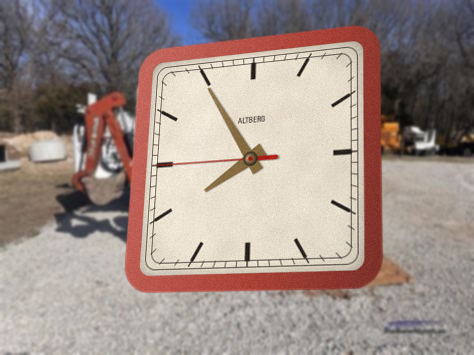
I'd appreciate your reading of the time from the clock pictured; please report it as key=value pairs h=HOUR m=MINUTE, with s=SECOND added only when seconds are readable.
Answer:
h=7 m=54 s=45
